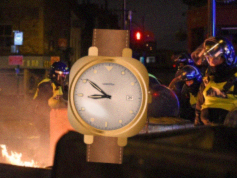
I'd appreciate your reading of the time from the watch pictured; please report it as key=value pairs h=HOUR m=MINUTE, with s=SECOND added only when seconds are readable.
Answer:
h=8 m=51
